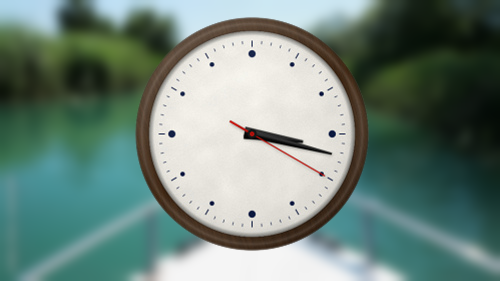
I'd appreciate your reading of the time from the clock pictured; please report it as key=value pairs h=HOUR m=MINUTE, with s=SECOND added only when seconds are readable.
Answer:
h=3 m=17 s=20
